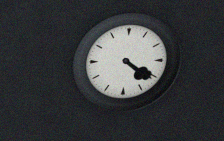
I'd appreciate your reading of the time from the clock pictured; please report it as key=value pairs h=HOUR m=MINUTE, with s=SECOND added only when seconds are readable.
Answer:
h=4 m=21
